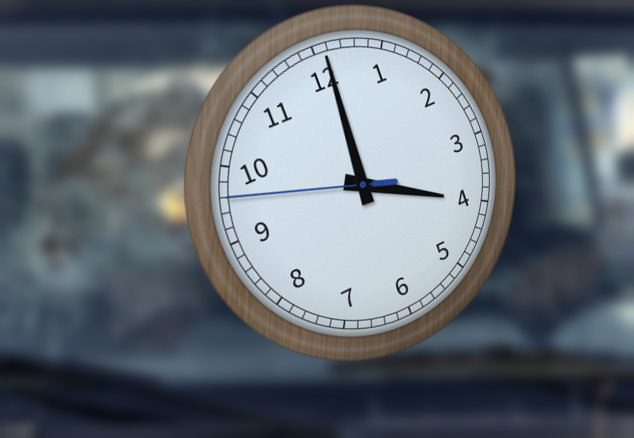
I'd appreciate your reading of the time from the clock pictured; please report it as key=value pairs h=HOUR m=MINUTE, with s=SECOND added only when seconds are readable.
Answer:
h=4 m=0 s=48
